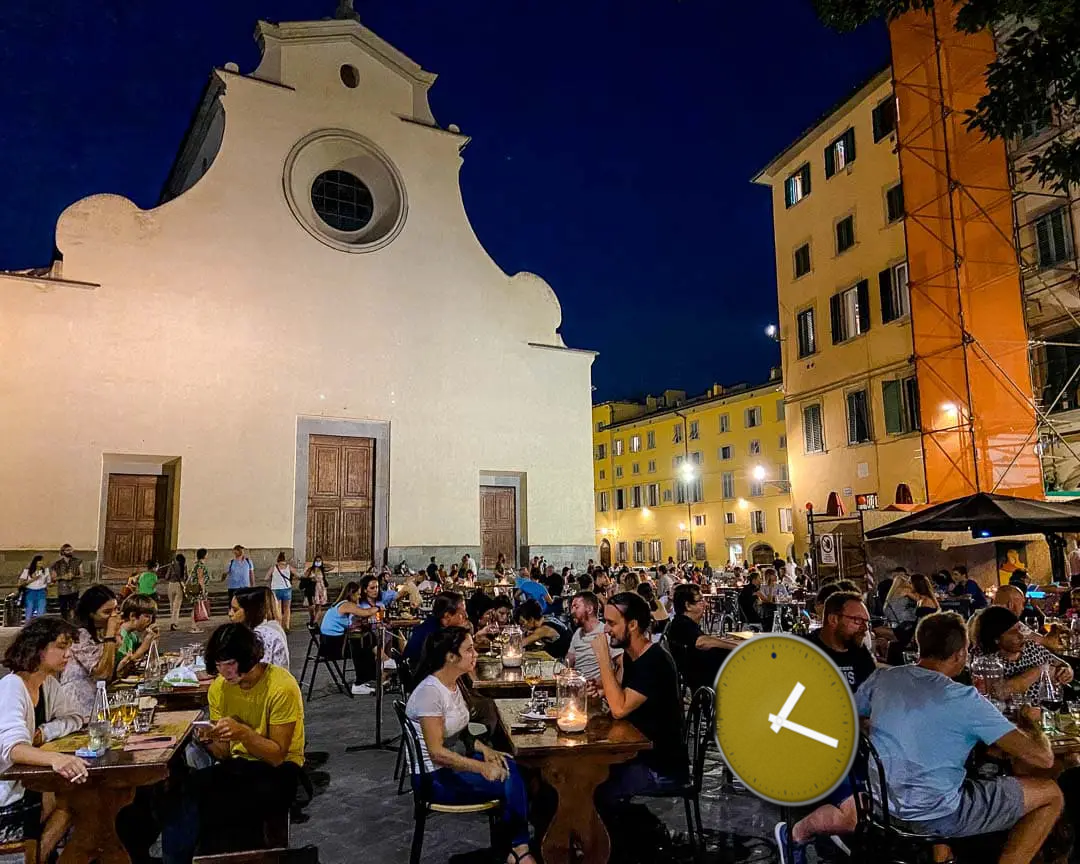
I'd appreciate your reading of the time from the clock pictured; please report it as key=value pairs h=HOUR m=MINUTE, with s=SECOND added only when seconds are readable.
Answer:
h=1 m=18
